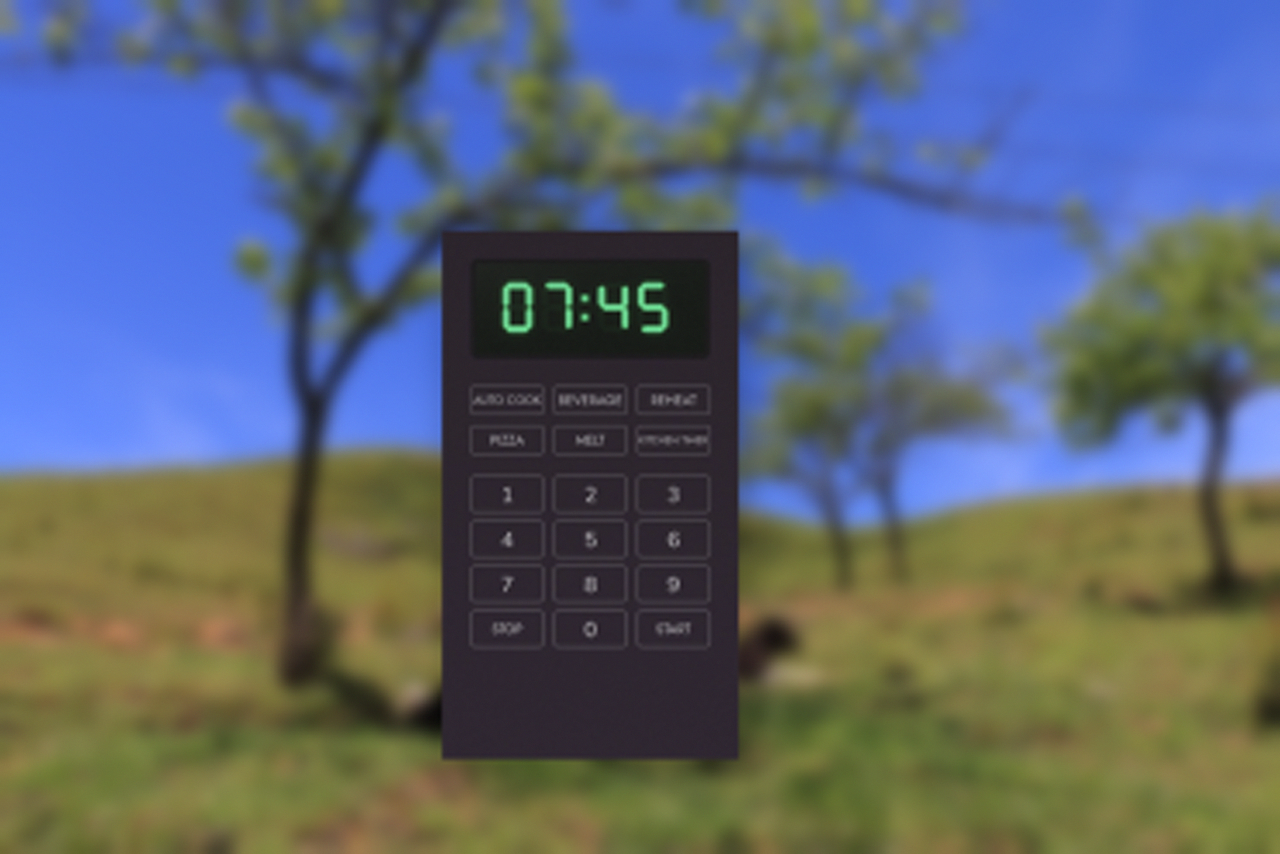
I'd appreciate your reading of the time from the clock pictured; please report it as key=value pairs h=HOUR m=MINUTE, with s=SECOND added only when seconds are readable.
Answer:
h=7 m=45
